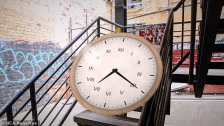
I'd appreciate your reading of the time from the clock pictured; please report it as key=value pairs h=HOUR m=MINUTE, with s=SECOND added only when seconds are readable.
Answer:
h=7 m=20
